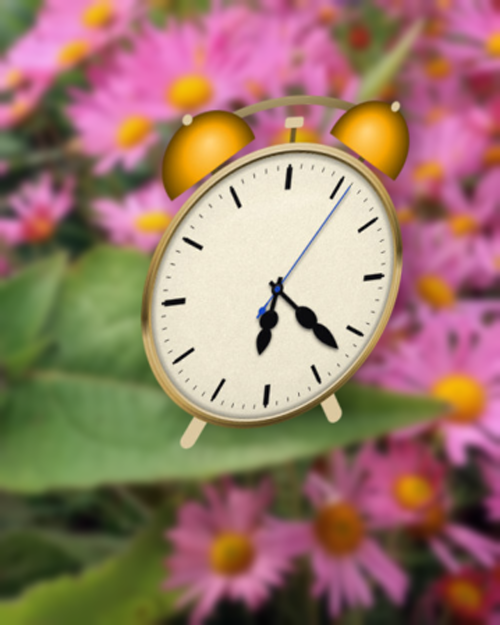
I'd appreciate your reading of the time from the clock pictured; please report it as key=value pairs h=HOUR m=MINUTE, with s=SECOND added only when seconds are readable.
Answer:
h=6 m=22 s=6
